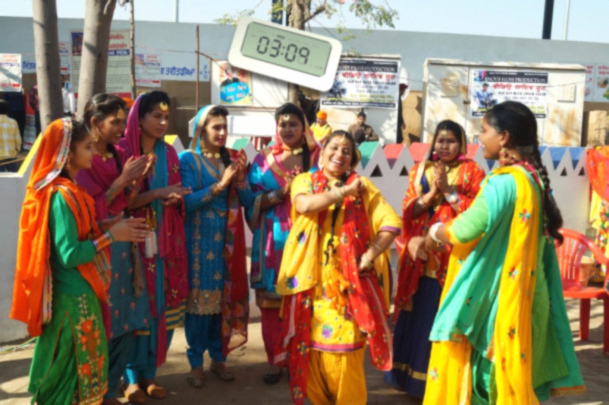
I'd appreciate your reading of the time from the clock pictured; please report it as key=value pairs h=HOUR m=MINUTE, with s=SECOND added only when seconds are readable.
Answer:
h=3 m=9
